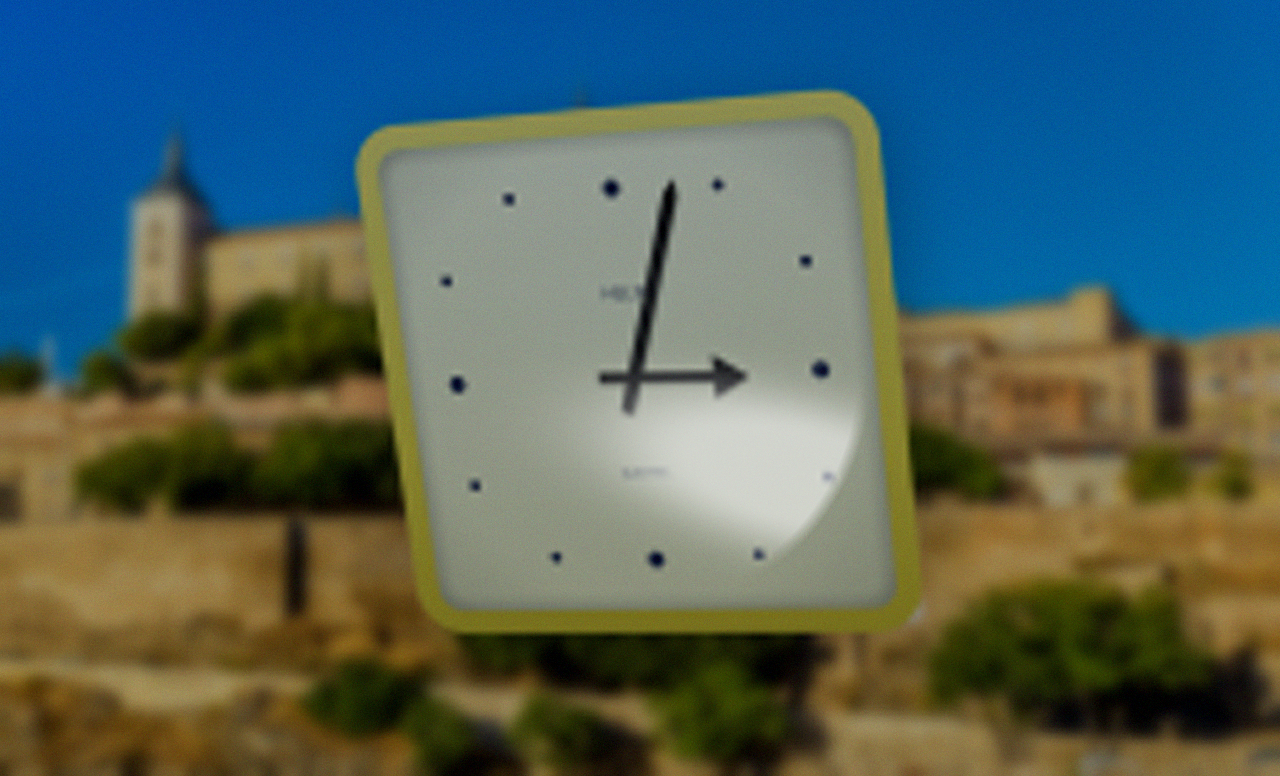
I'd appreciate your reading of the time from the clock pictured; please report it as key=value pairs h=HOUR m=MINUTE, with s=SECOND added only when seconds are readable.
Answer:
h=3 m=3
